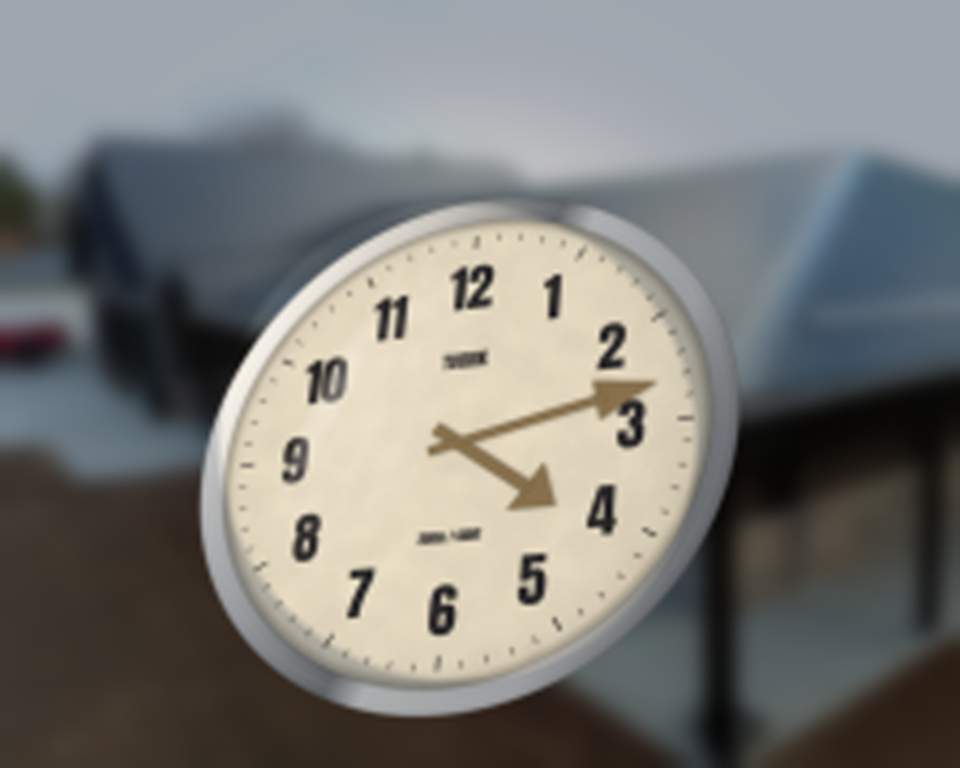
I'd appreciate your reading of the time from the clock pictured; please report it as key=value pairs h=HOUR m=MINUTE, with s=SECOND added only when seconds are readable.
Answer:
h=4 m=13
